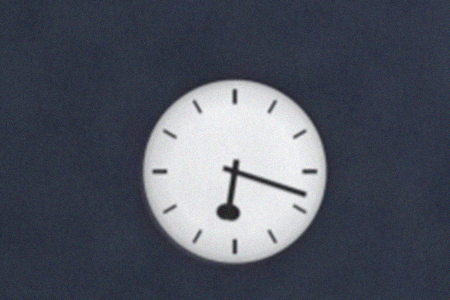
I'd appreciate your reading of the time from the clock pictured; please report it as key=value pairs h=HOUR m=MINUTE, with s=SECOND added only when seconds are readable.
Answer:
h=6 m=18
